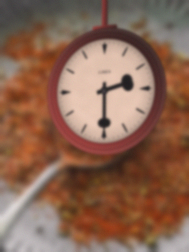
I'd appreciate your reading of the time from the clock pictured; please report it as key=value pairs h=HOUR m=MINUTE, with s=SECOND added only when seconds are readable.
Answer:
h=2 m=30
